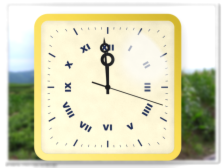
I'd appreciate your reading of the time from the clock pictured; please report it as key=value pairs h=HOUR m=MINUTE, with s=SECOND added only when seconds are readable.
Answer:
h=11 m=59 s=18
